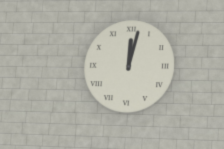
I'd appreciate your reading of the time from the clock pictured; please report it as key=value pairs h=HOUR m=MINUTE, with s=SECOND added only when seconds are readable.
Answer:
h=12 m=2
